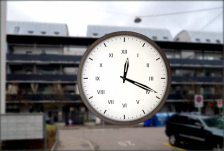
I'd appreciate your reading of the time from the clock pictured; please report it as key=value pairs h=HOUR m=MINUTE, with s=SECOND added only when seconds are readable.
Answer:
h=12 m=19
